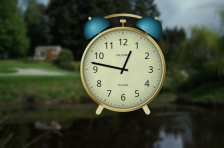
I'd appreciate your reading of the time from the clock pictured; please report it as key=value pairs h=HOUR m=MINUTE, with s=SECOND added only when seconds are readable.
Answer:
h=12 m=47
